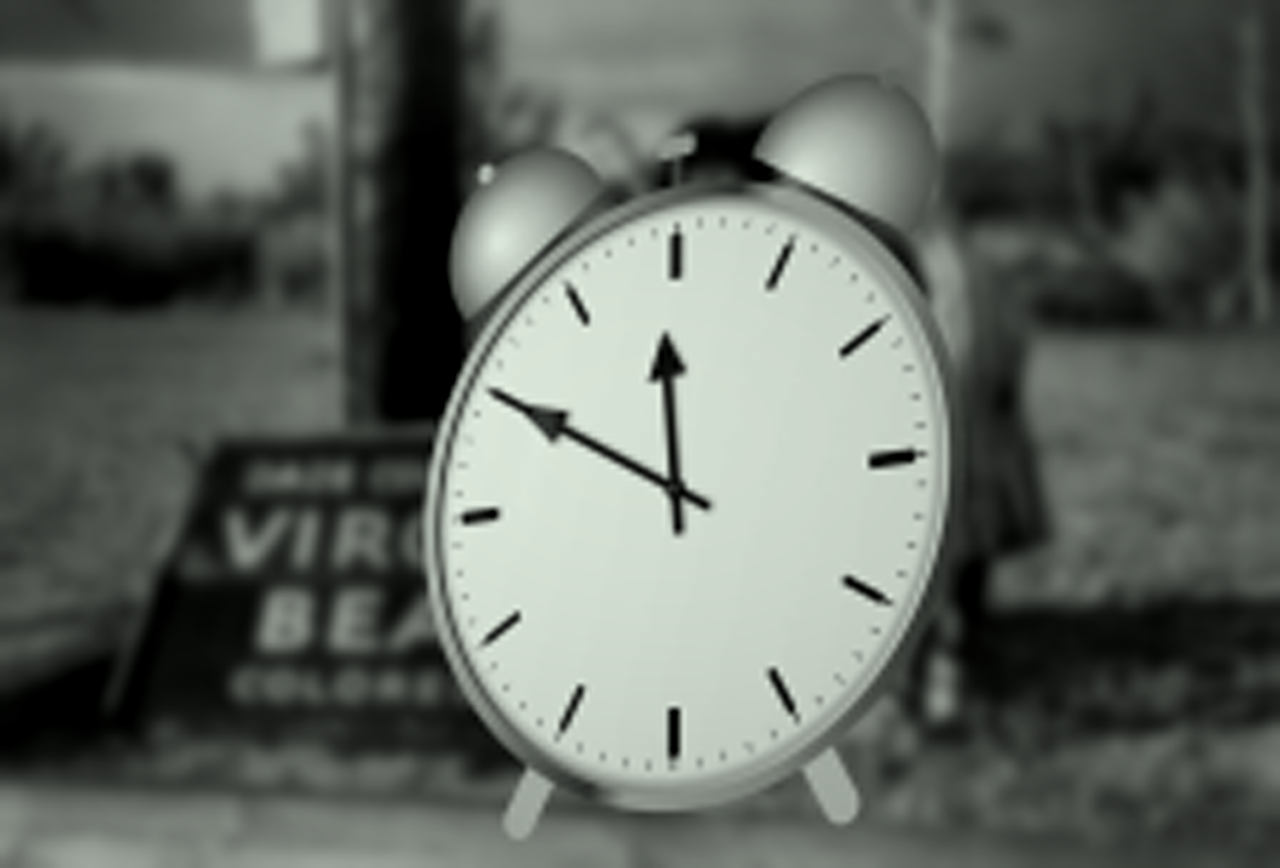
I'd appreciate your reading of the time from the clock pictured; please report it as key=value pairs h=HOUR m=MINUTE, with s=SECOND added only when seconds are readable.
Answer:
h=11 m=50
